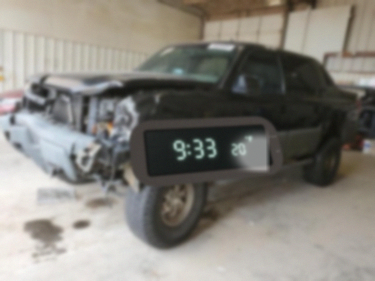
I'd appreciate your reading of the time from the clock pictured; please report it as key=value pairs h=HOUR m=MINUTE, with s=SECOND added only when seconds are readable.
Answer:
h=9 m=33
